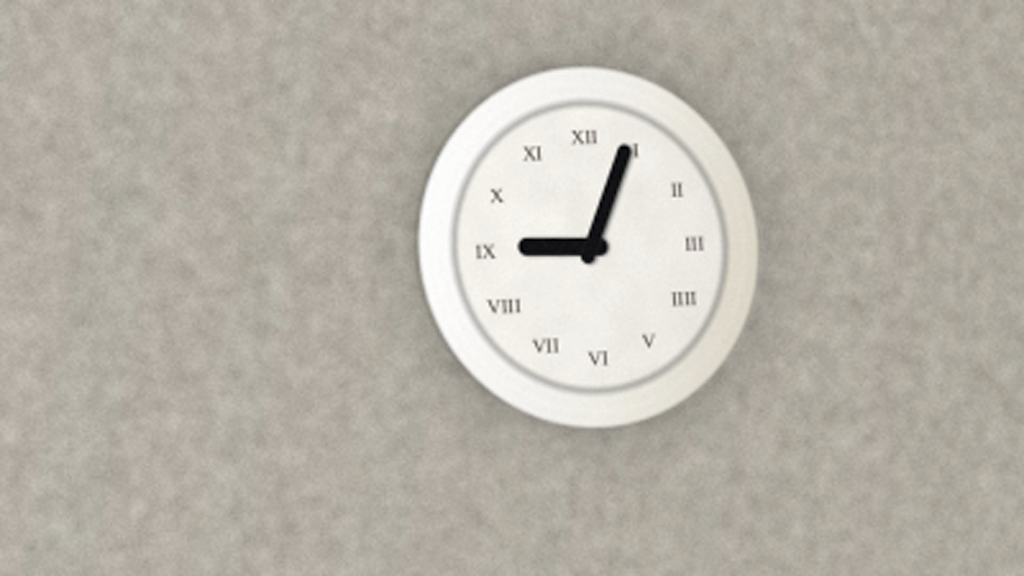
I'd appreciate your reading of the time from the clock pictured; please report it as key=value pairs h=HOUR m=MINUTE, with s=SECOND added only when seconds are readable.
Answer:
h=9 m=4
